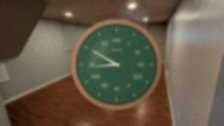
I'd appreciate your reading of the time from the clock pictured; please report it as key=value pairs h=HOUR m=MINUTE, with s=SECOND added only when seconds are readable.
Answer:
h=8 m=50
